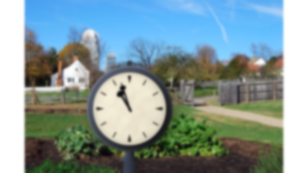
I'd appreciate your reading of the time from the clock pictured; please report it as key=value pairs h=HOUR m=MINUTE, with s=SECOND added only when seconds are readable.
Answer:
h=10 m=57
